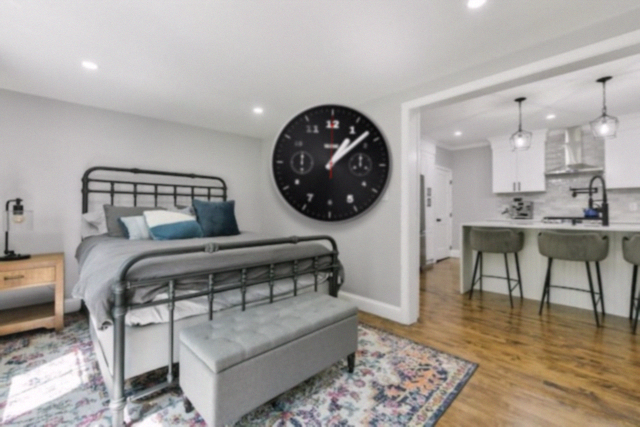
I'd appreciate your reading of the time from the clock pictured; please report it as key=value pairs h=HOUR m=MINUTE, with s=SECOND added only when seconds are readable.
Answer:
h=1 m=8
